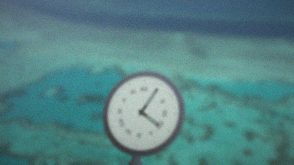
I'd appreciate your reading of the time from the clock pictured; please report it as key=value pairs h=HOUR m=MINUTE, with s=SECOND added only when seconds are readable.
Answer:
h=4 m=5
